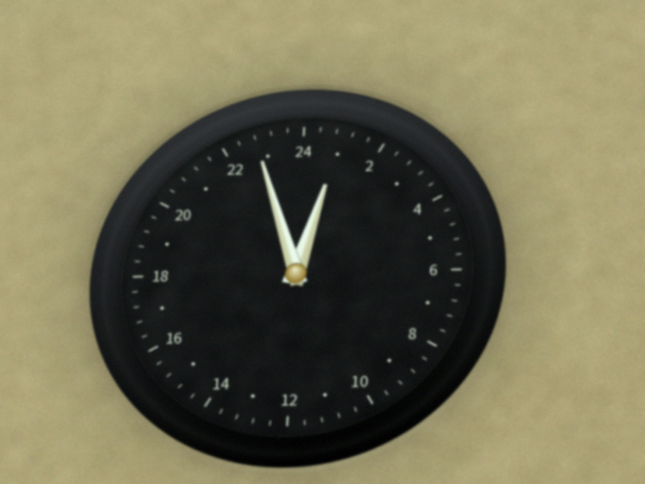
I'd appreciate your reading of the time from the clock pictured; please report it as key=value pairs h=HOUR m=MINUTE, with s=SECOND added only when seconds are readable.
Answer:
h=0 m=57
